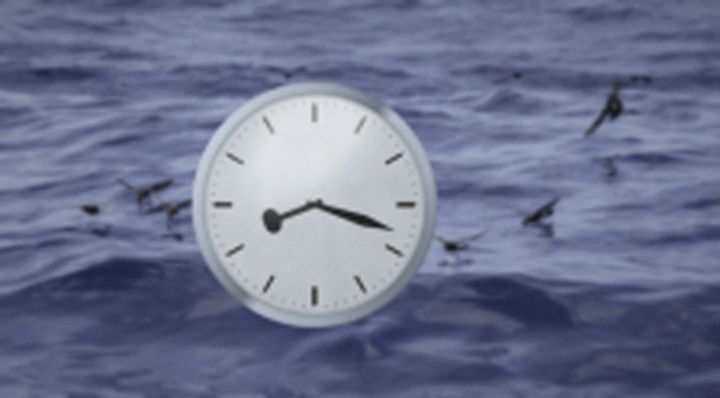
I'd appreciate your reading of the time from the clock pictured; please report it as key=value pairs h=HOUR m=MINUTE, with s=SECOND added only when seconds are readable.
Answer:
h=8 m=18
